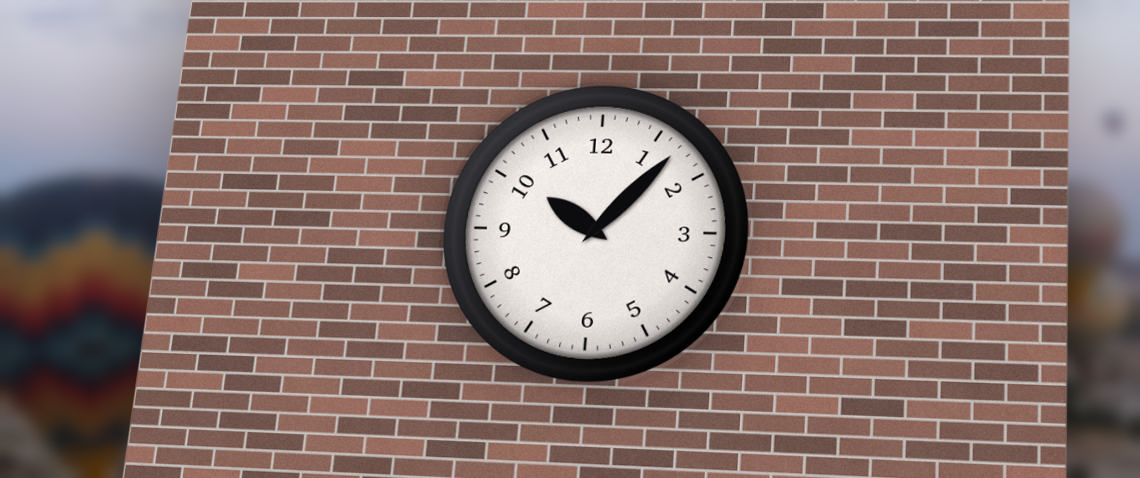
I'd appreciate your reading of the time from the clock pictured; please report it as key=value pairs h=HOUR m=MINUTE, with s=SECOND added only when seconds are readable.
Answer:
h=10 m=7
